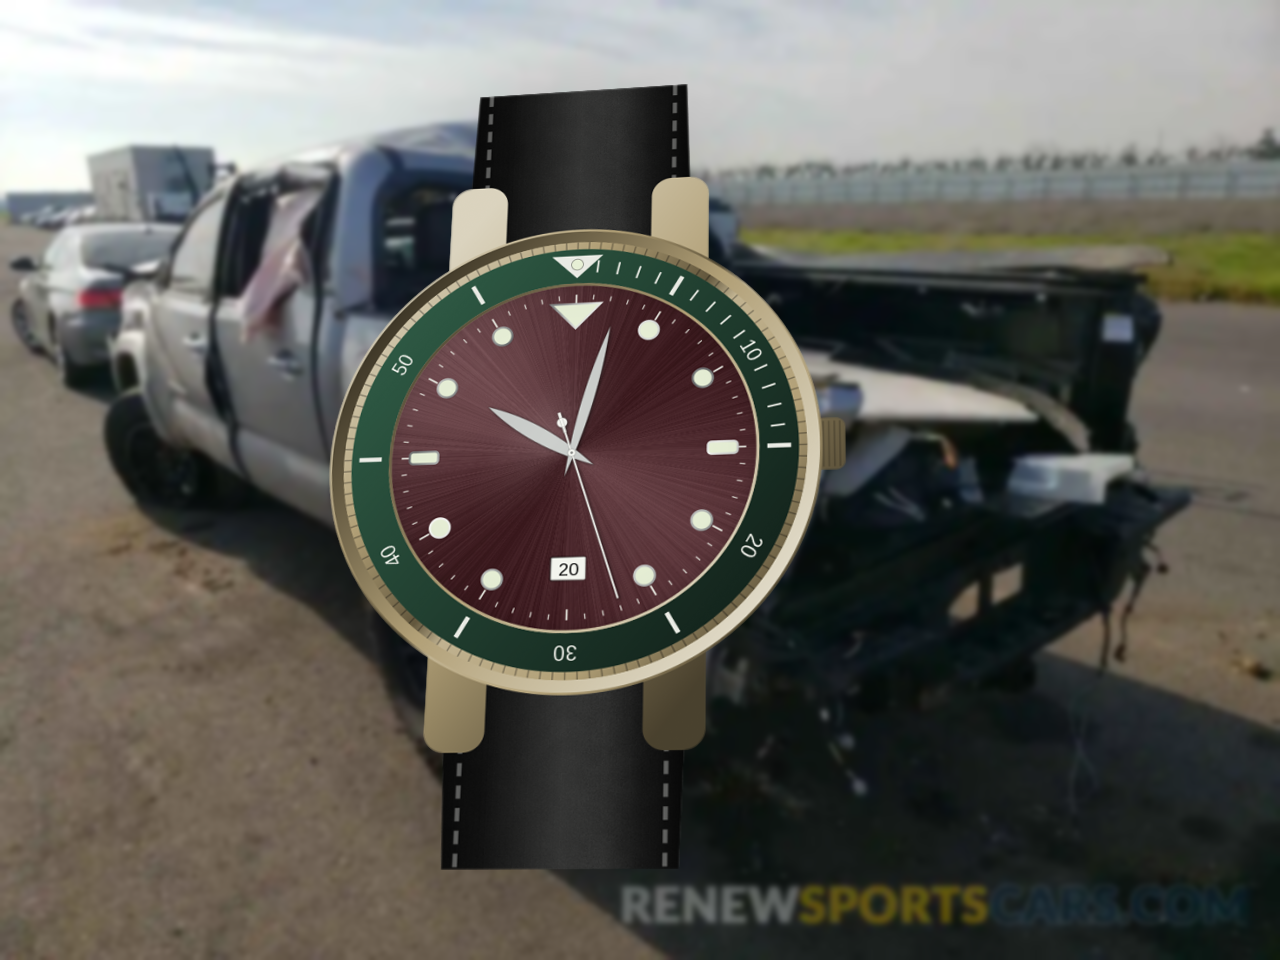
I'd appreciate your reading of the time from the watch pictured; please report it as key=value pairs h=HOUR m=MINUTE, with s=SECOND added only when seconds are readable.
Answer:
h=10 m=2 s=27
